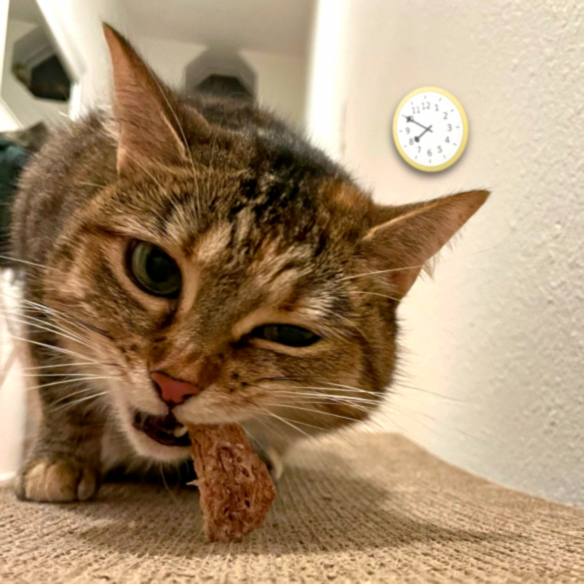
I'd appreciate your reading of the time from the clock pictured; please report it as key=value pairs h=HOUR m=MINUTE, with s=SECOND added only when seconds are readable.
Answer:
h=7 m=50
